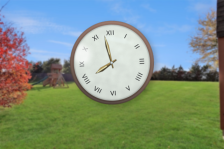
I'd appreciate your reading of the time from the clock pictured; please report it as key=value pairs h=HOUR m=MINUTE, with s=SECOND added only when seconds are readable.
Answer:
h=7 m=58
